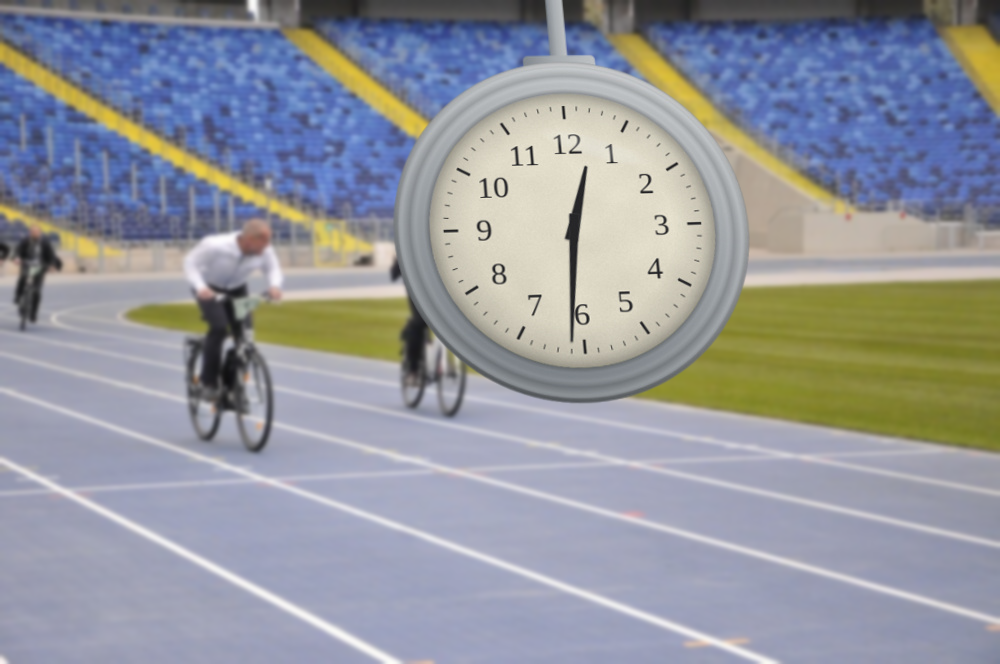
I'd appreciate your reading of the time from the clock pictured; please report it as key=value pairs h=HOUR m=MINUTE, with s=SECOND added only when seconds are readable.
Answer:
h=12 m=31
